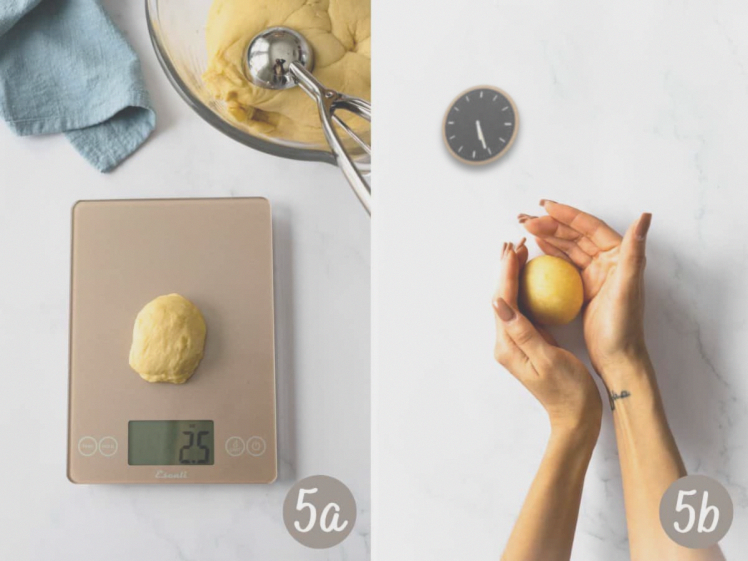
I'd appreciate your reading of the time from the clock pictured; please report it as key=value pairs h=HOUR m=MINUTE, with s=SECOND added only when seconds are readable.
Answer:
h=5 m=26
